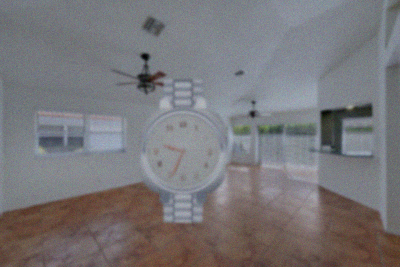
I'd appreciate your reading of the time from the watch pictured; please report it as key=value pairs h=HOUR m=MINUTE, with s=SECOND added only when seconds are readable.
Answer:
h=9 m=34
